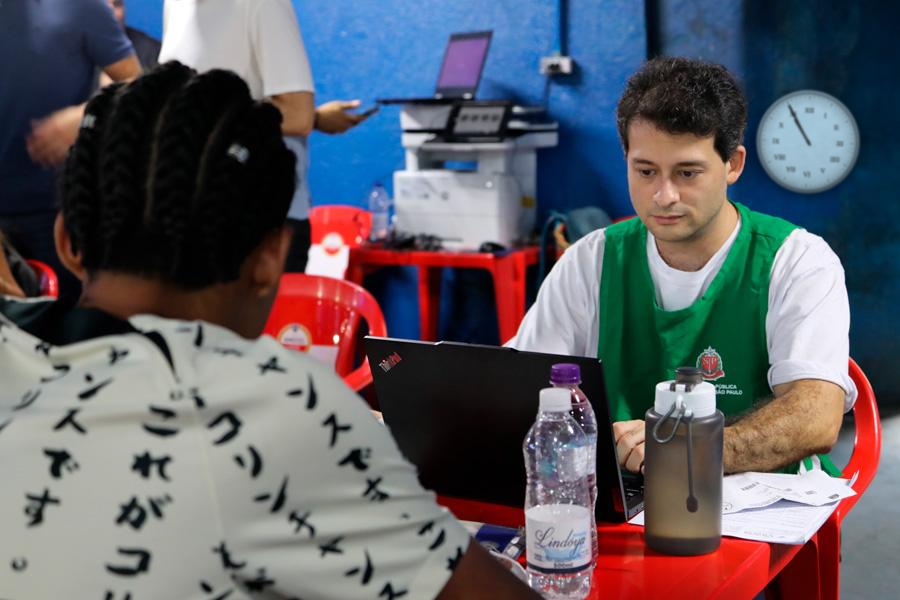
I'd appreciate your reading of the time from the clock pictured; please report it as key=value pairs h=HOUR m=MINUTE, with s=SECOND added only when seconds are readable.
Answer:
h=10 m=55
